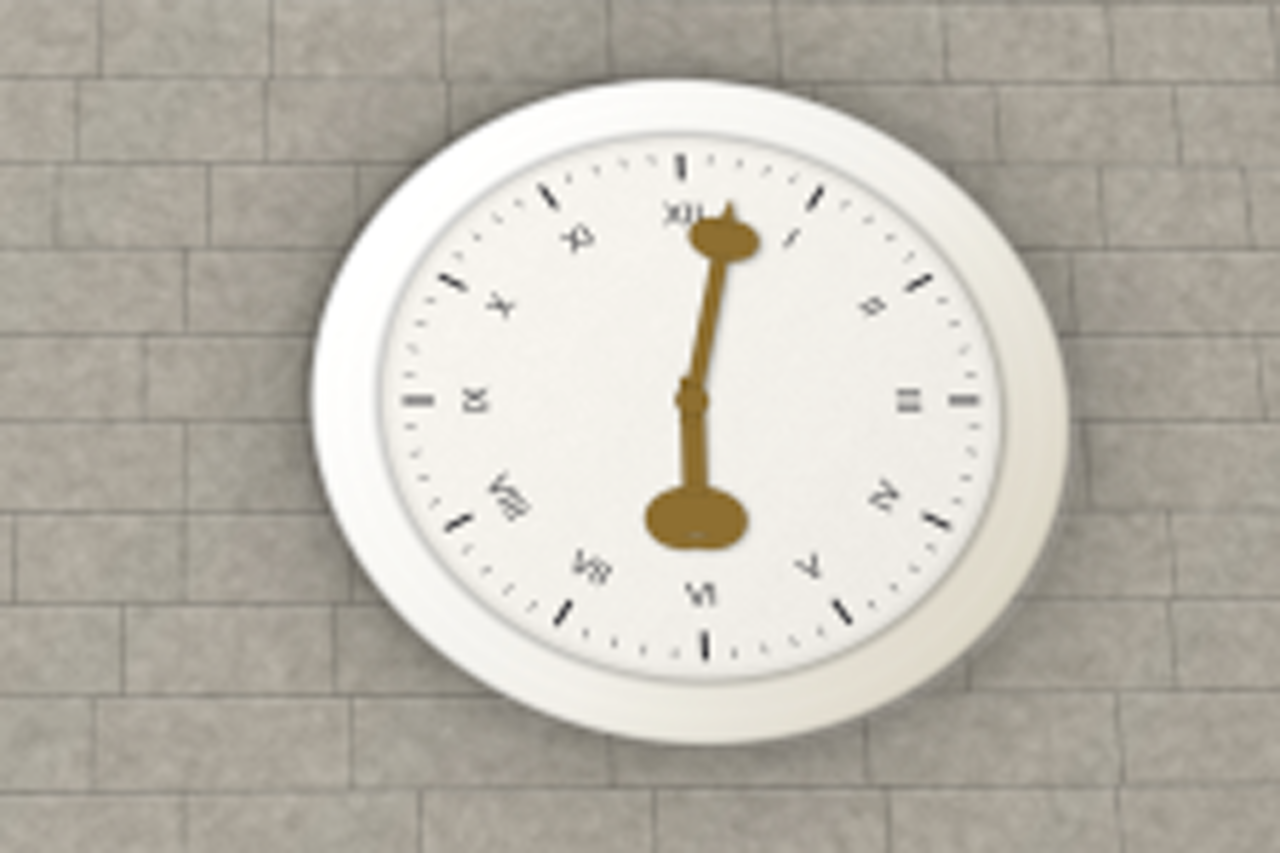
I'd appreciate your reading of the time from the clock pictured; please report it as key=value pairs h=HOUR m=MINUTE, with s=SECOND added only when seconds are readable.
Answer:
h=6 m=2
